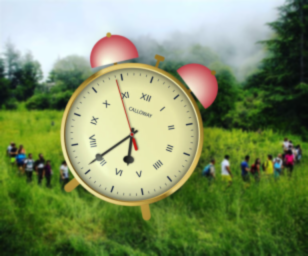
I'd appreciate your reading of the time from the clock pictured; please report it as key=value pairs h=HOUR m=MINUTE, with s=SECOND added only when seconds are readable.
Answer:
h=5 m=35 s=54
